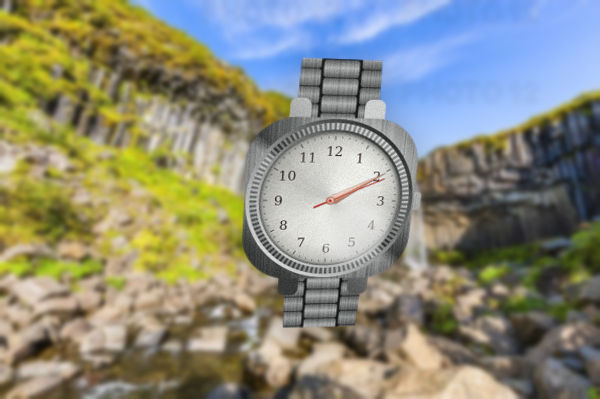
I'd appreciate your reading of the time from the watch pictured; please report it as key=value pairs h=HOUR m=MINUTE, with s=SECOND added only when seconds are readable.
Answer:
h=2 m=10 s=11
